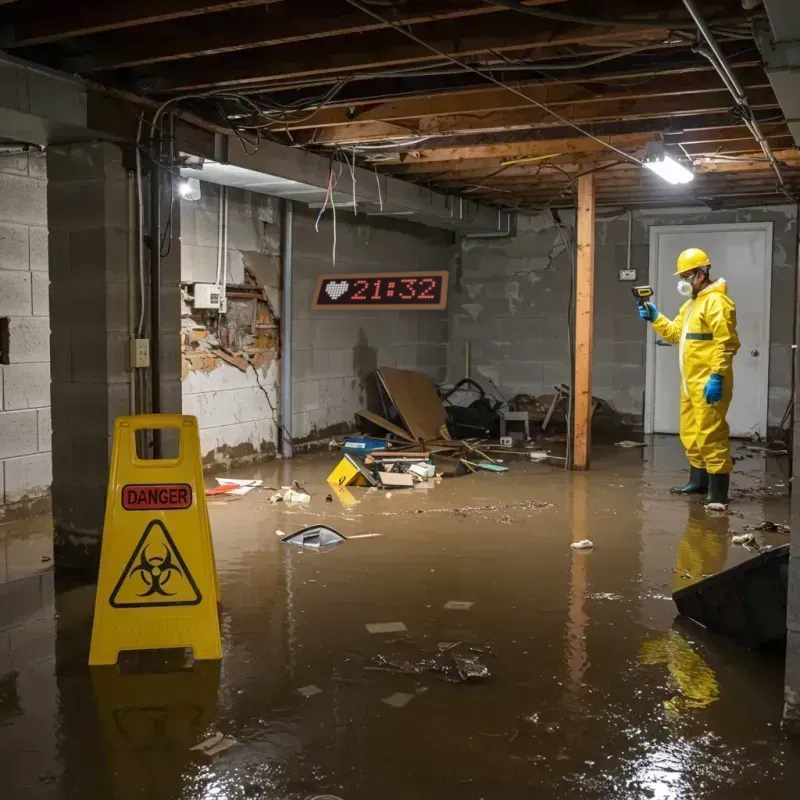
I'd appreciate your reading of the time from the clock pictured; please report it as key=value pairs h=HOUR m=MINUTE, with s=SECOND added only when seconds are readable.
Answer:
h=21 m=32
